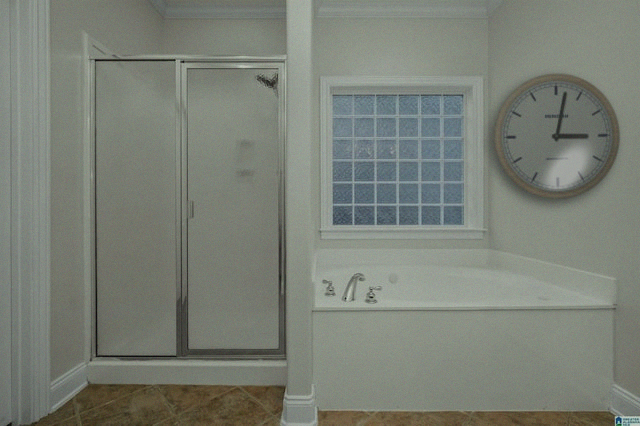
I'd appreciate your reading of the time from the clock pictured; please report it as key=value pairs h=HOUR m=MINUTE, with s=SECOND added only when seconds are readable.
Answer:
h=3 m=2
